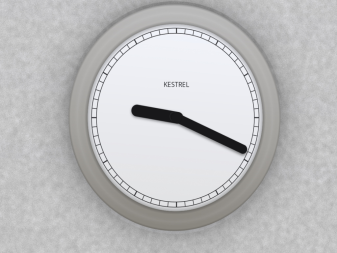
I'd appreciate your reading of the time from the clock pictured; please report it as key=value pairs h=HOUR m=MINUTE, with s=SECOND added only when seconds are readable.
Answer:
h=9 m=19
